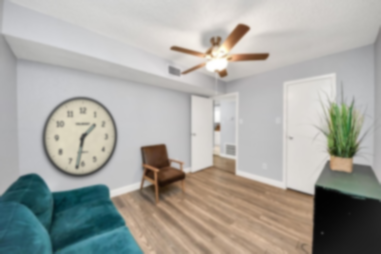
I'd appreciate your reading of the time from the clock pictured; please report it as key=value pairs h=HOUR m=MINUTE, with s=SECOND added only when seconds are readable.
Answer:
h=1 m=32
